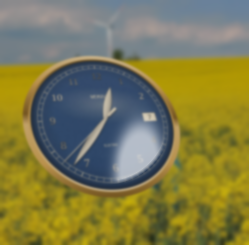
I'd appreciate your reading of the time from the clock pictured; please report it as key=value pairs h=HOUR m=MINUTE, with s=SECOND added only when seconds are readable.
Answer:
h=12 m=36 s=38
